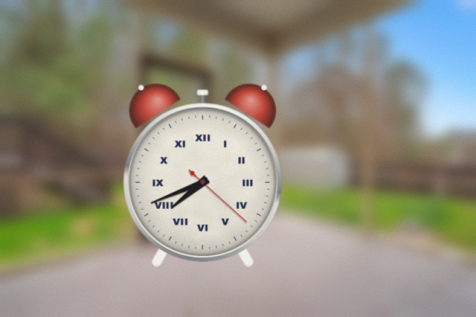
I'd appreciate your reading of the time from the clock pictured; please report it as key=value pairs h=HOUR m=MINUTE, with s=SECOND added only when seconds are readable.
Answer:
h=7 m=41 s=22
